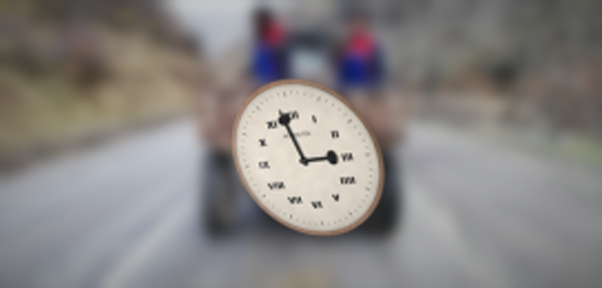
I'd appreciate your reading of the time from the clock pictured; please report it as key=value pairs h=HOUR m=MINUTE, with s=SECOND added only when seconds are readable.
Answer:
h=2 m=58
